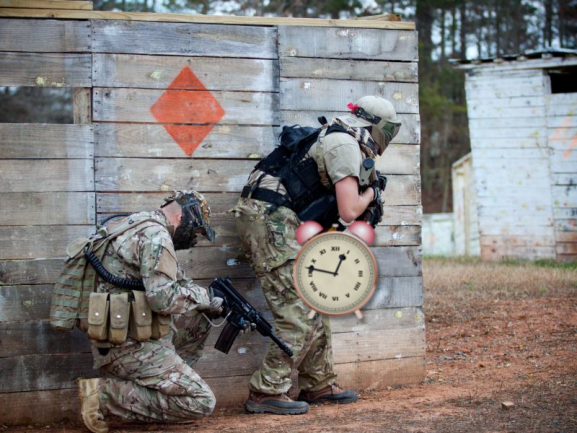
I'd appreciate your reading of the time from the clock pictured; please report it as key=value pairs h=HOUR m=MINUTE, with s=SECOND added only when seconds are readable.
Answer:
h=12 m=47
